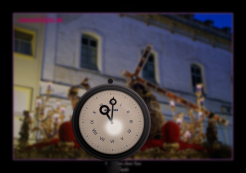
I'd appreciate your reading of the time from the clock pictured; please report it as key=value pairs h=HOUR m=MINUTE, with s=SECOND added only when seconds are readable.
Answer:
h=11 m=1
